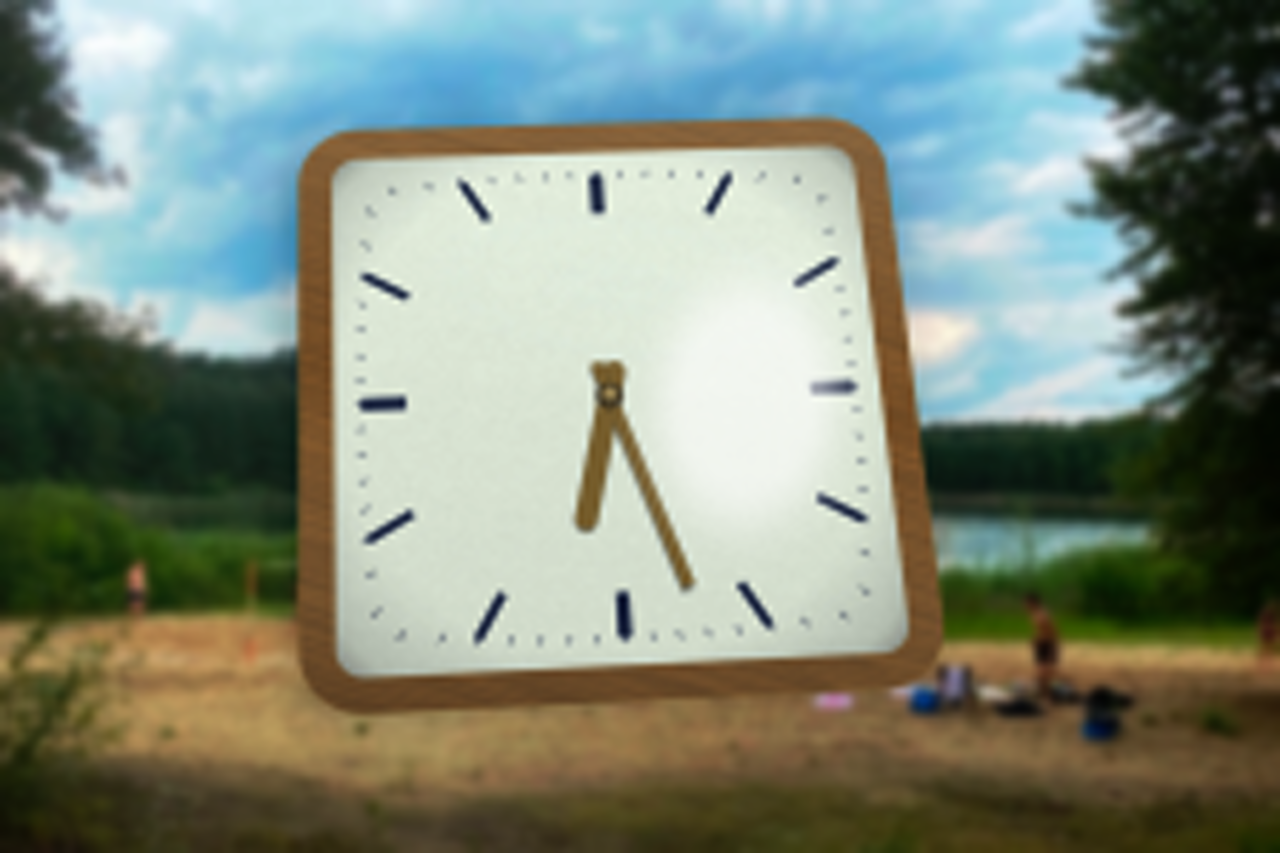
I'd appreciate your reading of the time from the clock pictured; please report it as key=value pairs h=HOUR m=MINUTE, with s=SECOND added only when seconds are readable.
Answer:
h=6 m=27
